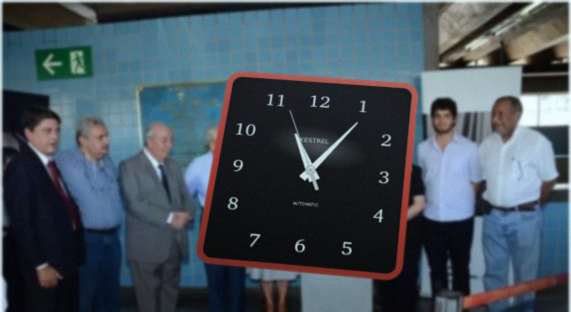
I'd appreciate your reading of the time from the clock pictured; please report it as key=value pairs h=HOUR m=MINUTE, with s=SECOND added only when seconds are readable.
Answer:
h=11 m=5 s=56
